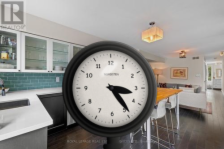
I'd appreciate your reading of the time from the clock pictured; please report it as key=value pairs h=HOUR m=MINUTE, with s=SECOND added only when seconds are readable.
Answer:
h=3 m=24
